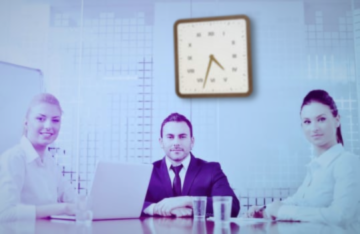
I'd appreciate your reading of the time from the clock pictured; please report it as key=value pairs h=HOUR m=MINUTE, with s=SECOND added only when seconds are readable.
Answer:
h=4 m=33
